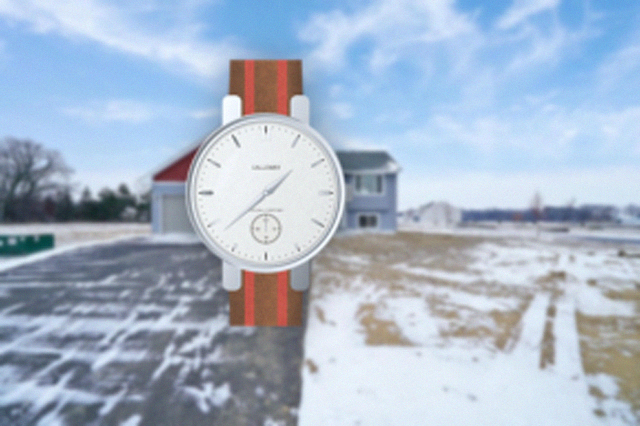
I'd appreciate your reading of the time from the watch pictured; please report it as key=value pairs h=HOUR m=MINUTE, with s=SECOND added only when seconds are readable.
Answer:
h=1 m=38
